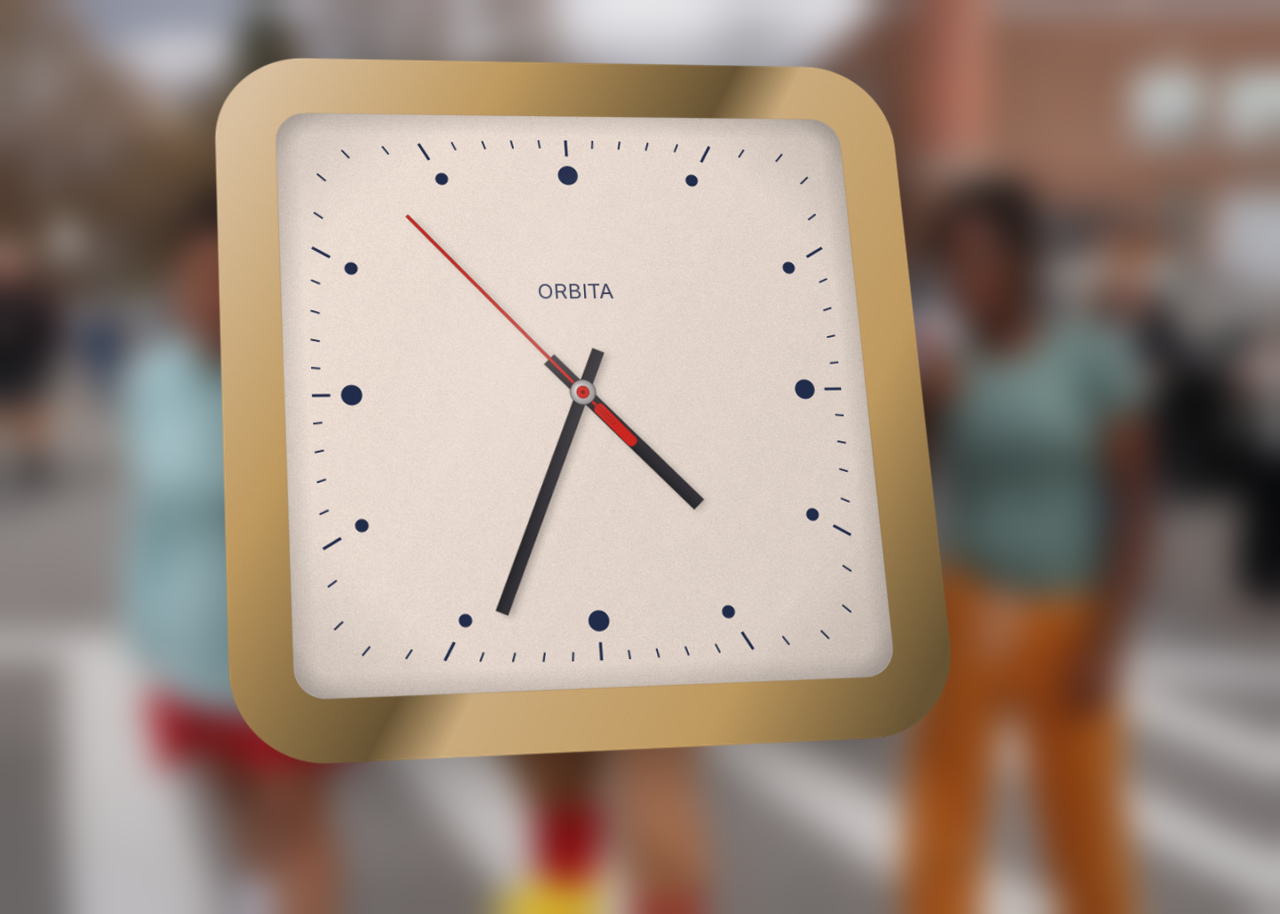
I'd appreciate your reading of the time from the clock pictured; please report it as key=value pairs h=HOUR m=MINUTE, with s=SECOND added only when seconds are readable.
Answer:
h=4 m=33 s=53
